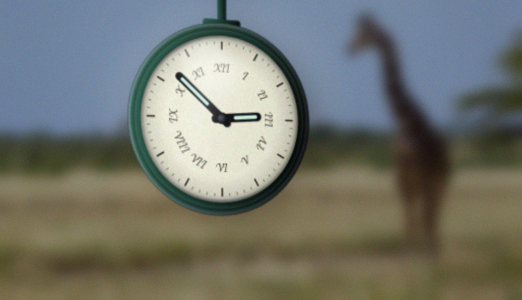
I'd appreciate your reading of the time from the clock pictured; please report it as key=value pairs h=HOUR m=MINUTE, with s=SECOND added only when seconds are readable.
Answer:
h=2 m=52
